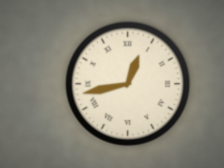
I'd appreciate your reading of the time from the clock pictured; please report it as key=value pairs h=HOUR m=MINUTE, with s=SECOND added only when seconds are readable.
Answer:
h=12 m=43
